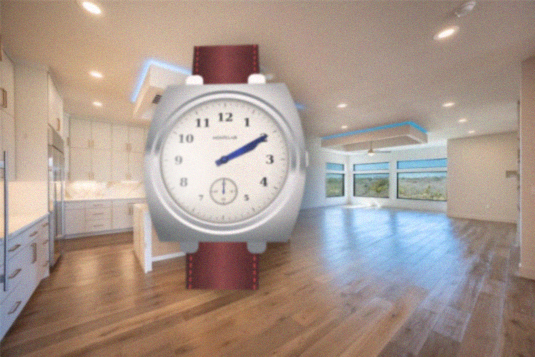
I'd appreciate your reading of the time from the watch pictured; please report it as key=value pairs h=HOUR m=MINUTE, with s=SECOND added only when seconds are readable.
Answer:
h=2 m=10
